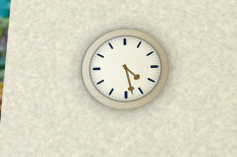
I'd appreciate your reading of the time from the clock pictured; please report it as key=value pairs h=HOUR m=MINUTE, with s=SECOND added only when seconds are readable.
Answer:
h=4 m=28
